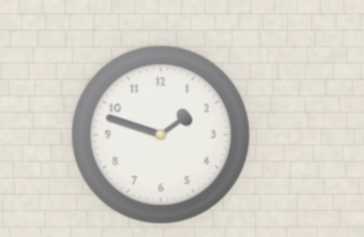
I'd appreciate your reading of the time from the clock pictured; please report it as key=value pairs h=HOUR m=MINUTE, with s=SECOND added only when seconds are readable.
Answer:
h=1 m=48
